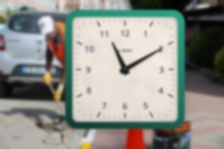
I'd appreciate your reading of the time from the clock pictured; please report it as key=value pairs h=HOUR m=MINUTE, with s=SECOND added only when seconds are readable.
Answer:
h=11 m=10
